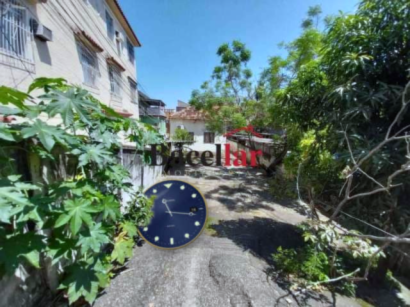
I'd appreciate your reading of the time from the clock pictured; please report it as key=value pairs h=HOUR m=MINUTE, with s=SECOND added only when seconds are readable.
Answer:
h=11 m=17
